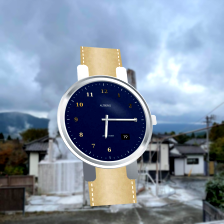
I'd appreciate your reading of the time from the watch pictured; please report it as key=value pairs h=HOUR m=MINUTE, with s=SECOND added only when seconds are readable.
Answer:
h=6 m=15
